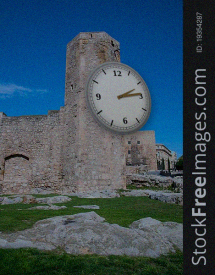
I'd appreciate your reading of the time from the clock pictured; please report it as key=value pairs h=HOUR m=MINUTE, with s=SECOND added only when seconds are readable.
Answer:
h=2 m=14
